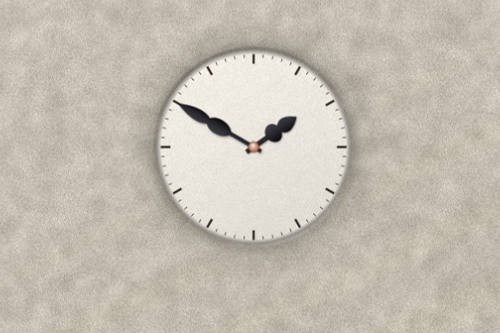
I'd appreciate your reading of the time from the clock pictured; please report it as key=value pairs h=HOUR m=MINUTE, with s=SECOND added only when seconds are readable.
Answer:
h=1 m=50
